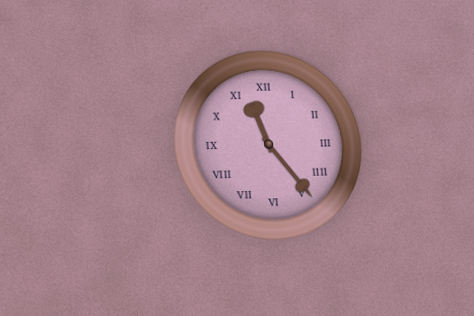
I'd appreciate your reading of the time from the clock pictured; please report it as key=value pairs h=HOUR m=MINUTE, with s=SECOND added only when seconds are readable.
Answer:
h=11 m=24
